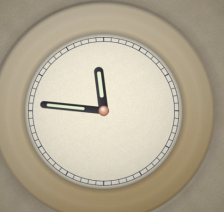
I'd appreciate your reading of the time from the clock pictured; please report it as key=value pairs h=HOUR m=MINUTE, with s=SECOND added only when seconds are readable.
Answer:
h=11 m=46
